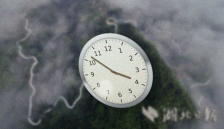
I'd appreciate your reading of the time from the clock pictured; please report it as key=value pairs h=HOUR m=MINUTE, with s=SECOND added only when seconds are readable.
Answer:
h=3 m=52
